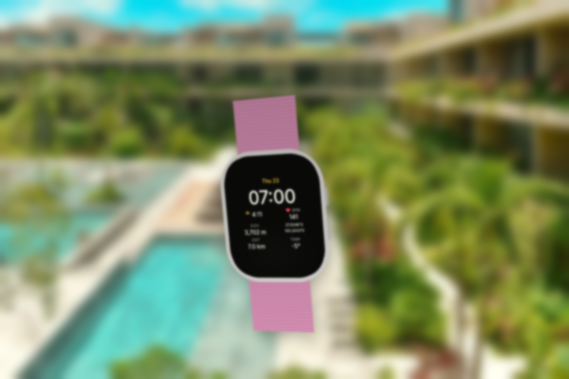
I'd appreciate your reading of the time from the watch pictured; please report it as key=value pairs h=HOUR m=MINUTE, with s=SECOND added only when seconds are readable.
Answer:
h=7 m=0
